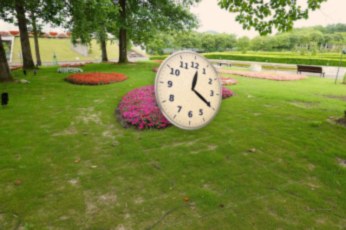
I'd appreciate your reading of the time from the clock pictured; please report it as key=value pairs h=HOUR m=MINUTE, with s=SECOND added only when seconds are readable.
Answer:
h=12 m=20
